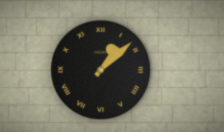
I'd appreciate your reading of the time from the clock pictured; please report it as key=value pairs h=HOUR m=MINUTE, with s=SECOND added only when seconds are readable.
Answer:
h=1 m=8
